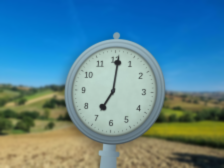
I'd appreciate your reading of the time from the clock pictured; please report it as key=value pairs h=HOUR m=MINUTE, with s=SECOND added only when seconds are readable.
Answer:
h=7 m=1
